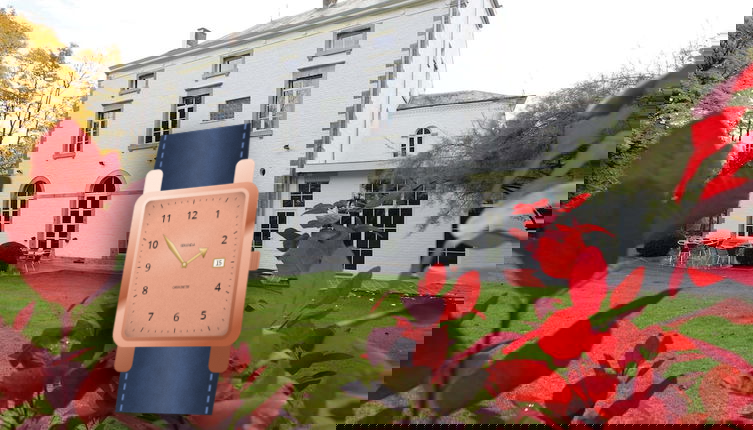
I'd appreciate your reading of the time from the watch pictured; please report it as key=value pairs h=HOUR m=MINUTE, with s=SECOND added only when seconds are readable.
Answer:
h=1 m=53
